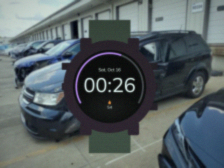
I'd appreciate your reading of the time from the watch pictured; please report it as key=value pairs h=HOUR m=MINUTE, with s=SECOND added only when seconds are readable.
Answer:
h=0 m=26
